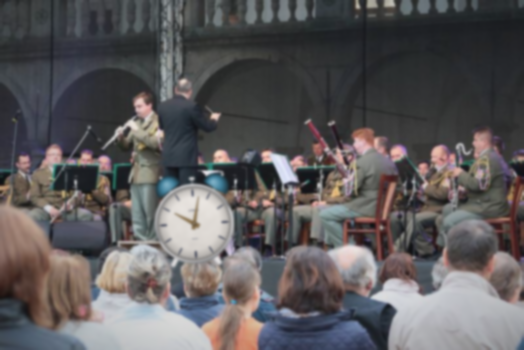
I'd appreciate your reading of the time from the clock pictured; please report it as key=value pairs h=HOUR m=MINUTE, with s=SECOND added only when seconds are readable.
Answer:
h=10 m=2
